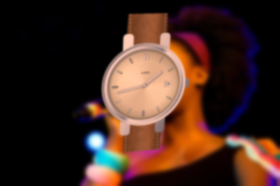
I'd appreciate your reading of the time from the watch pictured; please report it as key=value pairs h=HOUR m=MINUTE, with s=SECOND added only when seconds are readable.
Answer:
h=1 m=43
